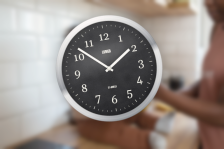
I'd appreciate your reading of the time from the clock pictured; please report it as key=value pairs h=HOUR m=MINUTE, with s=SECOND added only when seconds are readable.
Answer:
h=1 m=52
